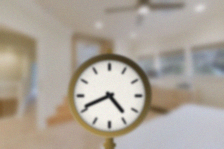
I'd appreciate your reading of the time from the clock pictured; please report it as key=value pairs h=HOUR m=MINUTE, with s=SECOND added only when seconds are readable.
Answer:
h=4 m=41
